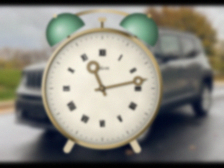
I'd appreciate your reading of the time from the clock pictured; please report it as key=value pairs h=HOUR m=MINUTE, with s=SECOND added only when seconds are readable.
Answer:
h=11 m=13
